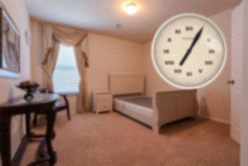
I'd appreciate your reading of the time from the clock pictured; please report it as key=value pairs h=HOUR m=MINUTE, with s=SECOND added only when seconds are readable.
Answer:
h=7 m=5
